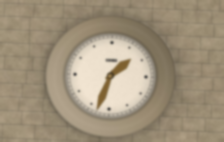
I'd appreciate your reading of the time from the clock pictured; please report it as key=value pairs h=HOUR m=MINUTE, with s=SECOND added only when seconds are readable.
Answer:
h=1 m=33
